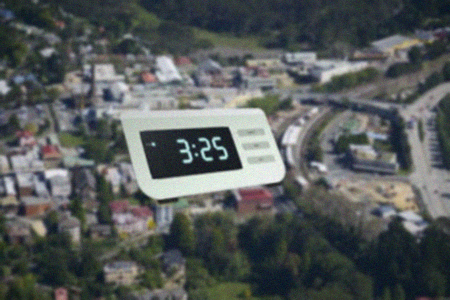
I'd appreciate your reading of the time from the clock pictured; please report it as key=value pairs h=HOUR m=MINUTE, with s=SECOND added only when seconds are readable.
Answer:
h=3 m=25
